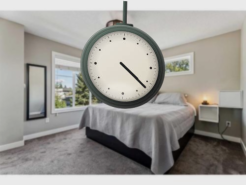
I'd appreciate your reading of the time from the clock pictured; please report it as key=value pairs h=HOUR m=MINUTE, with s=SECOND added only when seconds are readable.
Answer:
h=4 m=22
